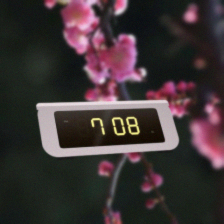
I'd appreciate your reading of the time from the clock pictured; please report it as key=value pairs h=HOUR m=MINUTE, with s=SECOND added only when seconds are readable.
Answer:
h=7 m=8
